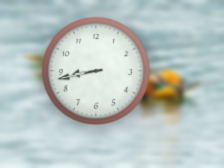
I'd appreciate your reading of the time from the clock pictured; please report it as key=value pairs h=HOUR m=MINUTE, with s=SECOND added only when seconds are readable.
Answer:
h=8 m=43
